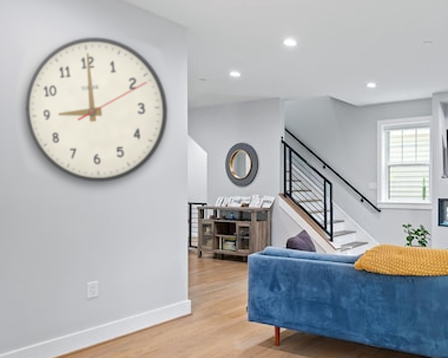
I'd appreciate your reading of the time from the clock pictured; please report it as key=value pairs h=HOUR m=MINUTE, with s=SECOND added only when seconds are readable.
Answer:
h=9 m=0 s=11
